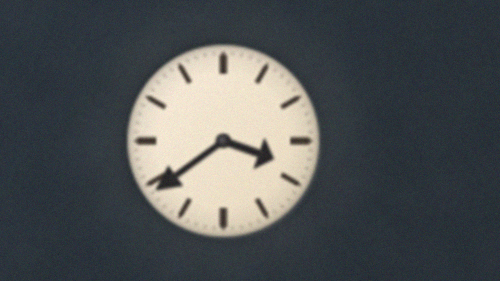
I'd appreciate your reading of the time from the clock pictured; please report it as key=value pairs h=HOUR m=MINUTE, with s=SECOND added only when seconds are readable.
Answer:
h=3 m=39
